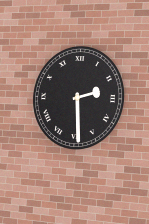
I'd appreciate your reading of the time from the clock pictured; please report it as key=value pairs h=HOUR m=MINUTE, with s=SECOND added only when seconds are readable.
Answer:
h=2 m=29
